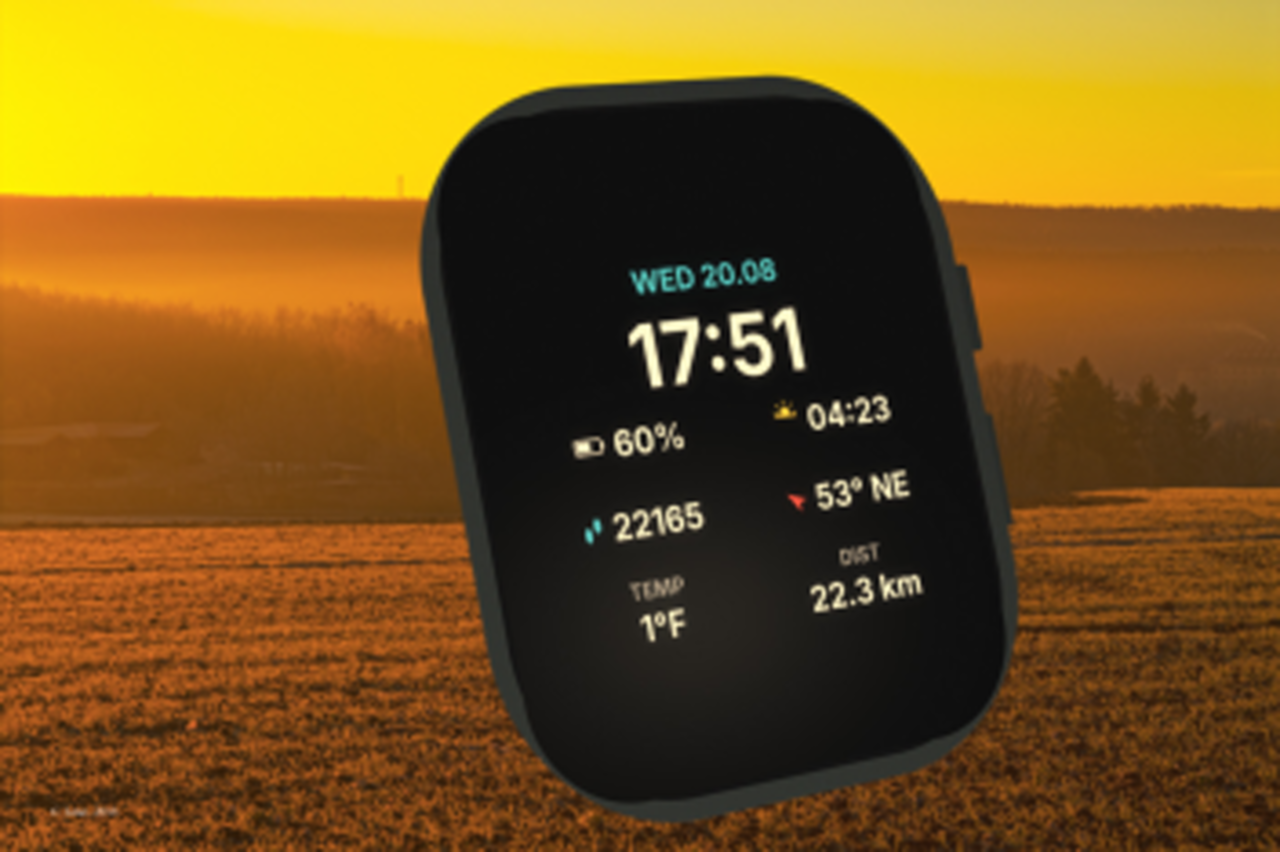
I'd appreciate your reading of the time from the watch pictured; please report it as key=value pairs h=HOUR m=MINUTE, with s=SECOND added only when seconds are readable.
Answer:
h=17 m=51
